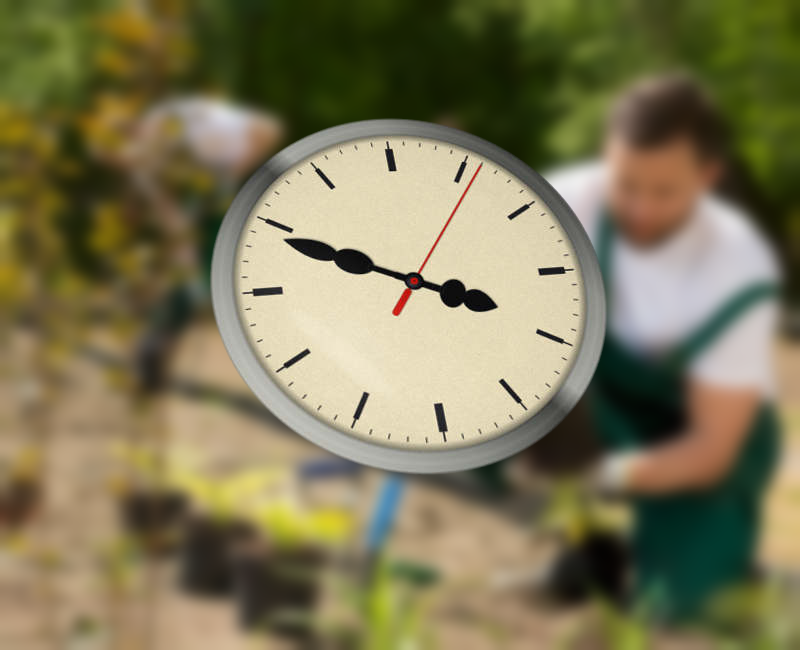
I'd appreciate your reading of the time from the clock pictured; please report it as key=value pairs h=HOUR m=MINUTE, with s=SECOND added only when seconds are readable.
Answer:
h=3 m=49 s=6
